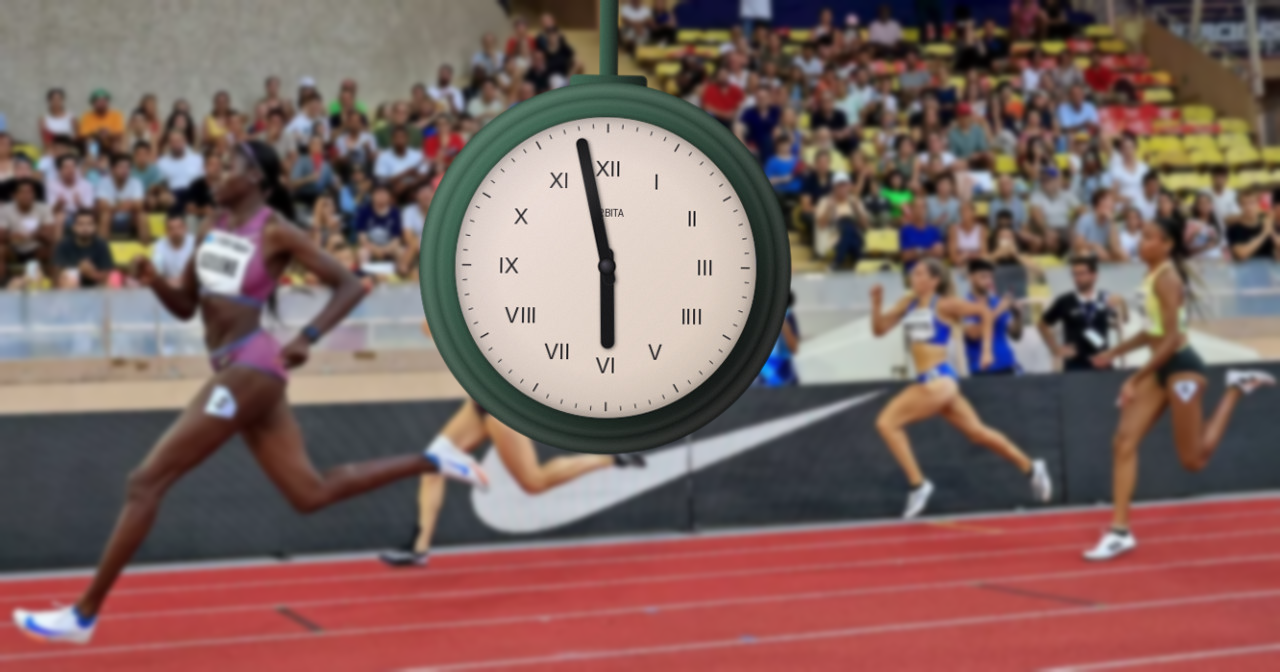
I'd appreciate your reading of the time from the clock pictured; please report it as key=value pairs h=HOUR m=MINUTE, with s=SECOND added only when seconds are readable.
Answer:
h=5 m=58
